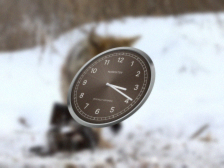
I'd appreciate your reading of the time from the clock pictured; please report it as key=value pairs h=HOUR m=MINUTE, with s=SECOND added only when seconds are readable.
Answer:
h=3 m=19
